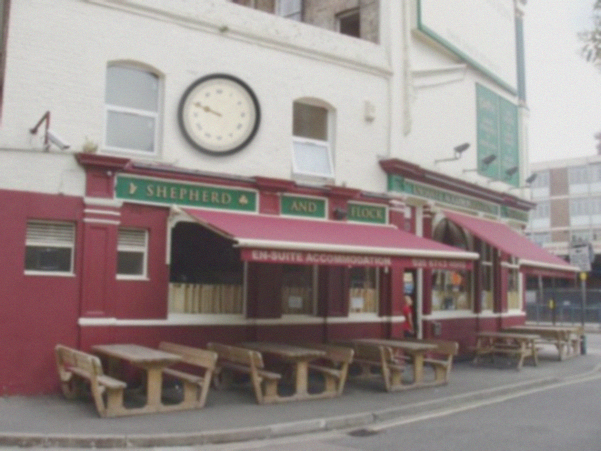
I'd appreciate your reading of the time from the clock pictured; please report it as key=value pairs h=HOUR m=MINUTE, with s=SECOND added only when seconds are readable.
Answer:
h=9 m=49
